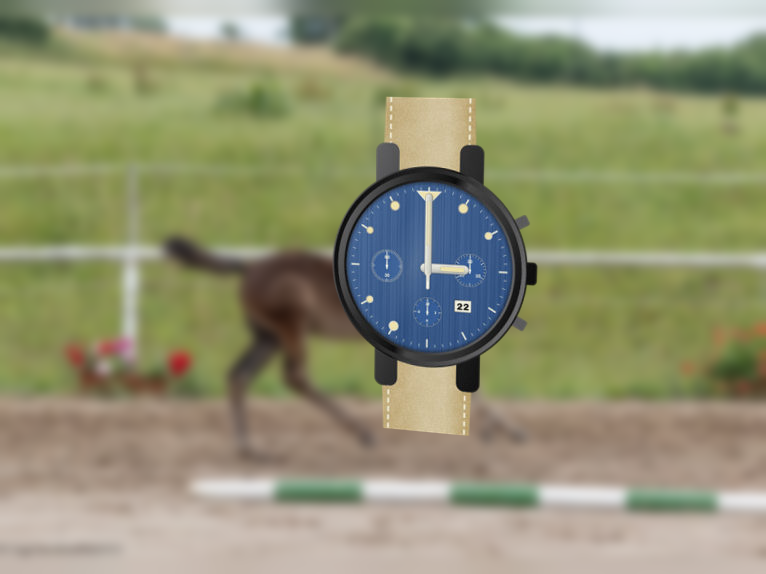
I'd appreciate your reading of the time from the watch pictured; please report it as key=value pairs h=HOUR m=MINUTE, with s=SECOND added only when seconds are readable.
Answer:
h=3 m=0
